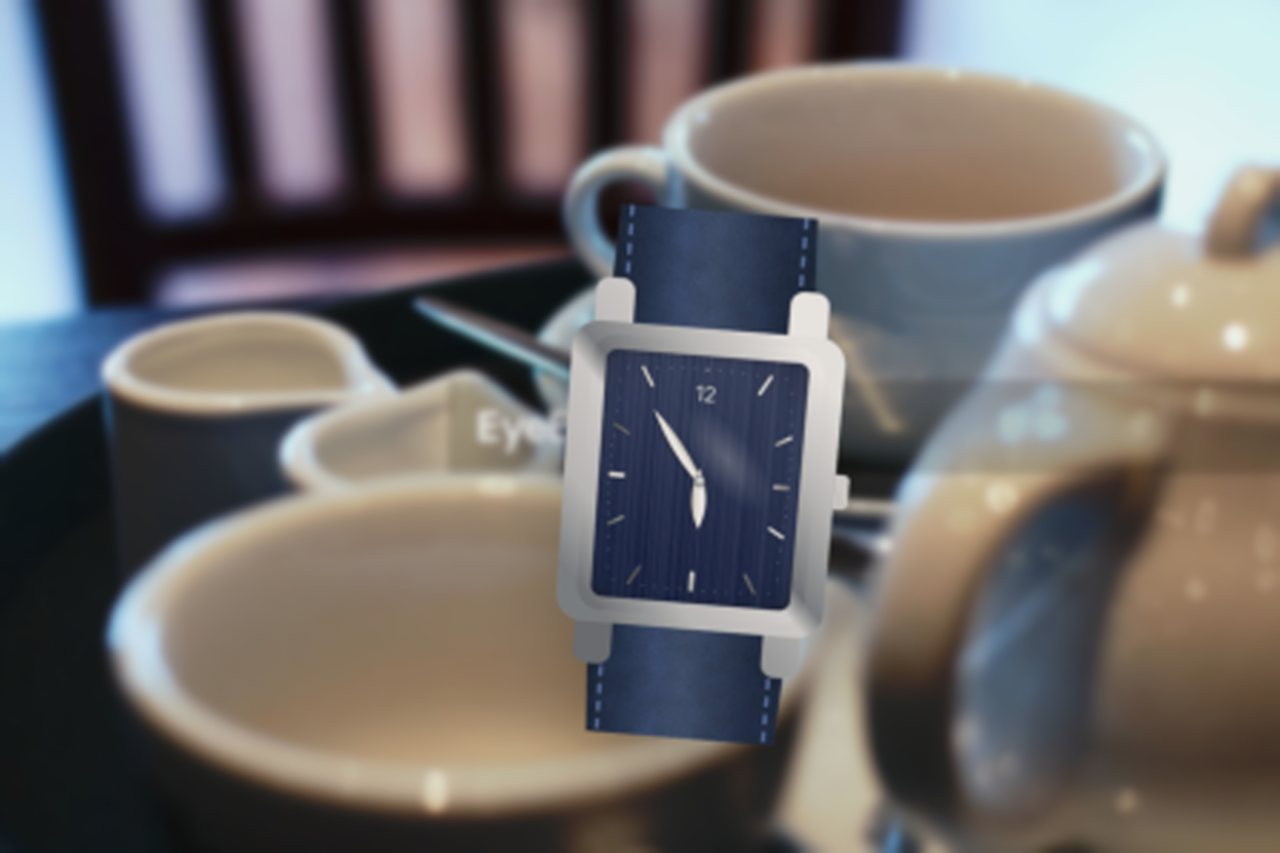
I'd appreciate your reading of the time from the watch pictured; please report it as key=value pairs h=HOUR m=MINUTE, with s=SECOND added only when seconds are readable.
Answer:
h=5 m=54
